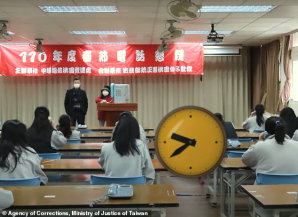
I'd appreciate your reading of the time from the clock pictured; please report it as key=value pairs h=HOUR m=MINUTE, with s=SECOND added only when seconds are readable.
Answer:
h=9 m=39
